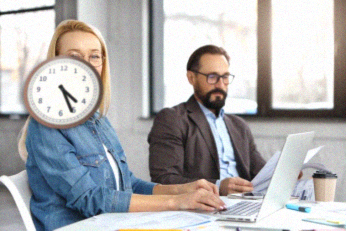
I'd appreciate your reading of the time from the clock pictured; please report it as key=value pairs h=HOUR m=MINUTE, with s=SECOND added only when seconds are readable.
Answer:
h=4 m=26
